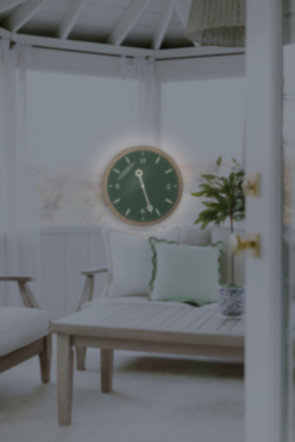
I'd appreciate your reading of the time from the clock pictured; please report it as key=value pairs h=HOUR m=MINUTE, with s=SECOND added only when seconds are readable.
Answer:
h=11 m=27
